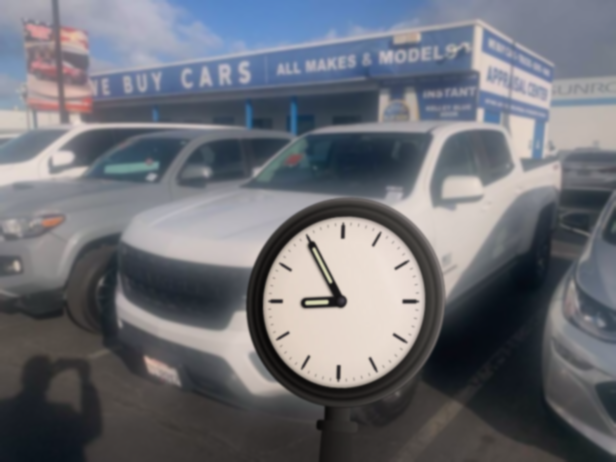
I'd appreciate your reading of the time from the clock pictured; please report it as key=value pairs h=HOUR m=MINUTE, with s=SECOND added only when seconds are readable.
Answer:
h=8 m=55
